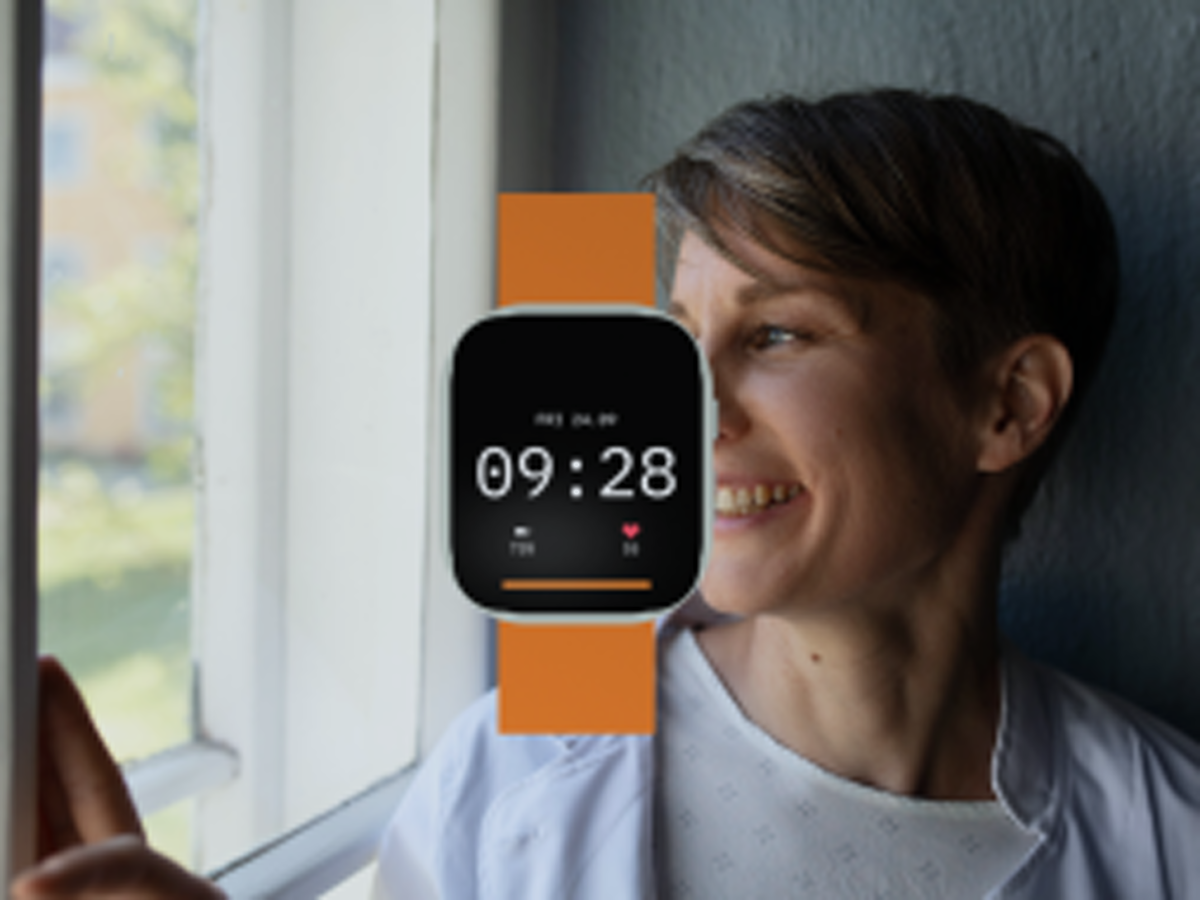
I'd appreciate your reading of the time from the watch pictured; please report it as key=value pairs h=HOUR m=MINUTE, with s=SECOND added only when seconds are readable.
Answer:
h=9 m=28
